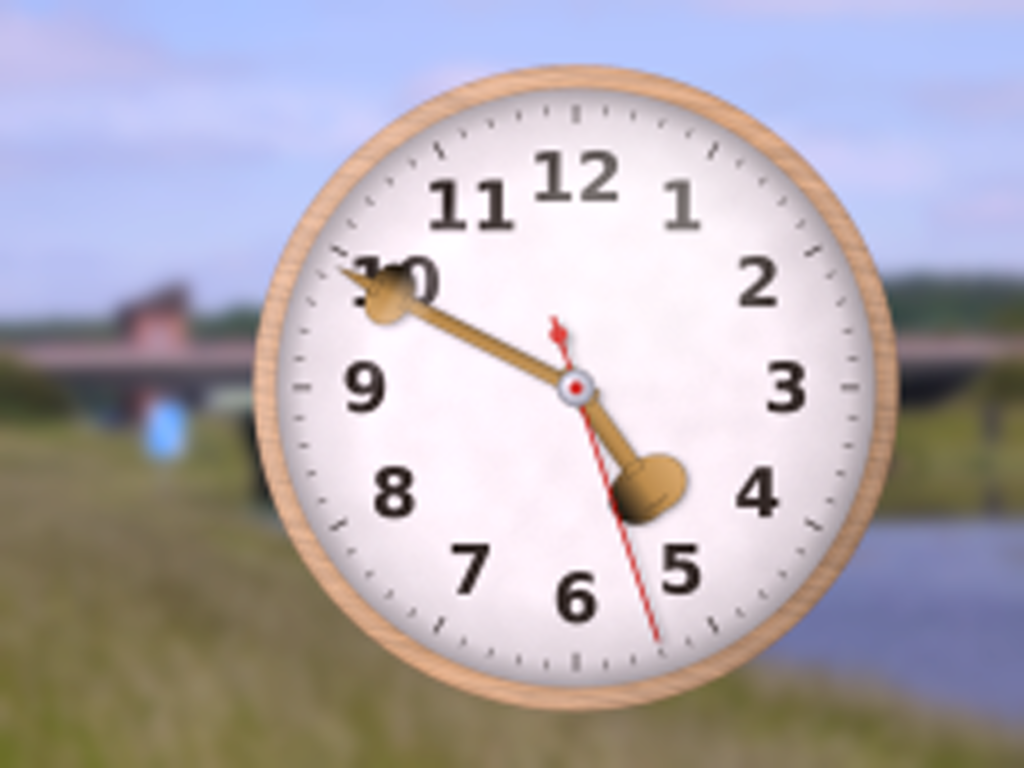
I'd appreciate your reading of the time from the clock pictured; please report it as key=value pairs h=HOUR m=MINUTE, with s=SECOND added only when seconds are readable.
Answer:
h=4 m=49 s=27
